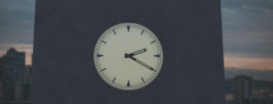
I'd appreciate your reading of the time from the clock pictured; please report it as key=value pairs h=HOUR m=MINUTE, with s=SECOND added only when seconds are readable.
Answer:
h=2 m=20
